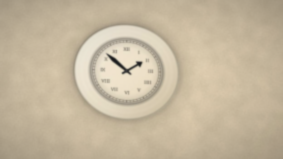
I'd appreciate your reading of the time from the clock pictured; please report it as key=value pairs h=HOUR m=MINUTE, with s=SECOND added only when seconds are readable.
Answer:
h=1 m=52
